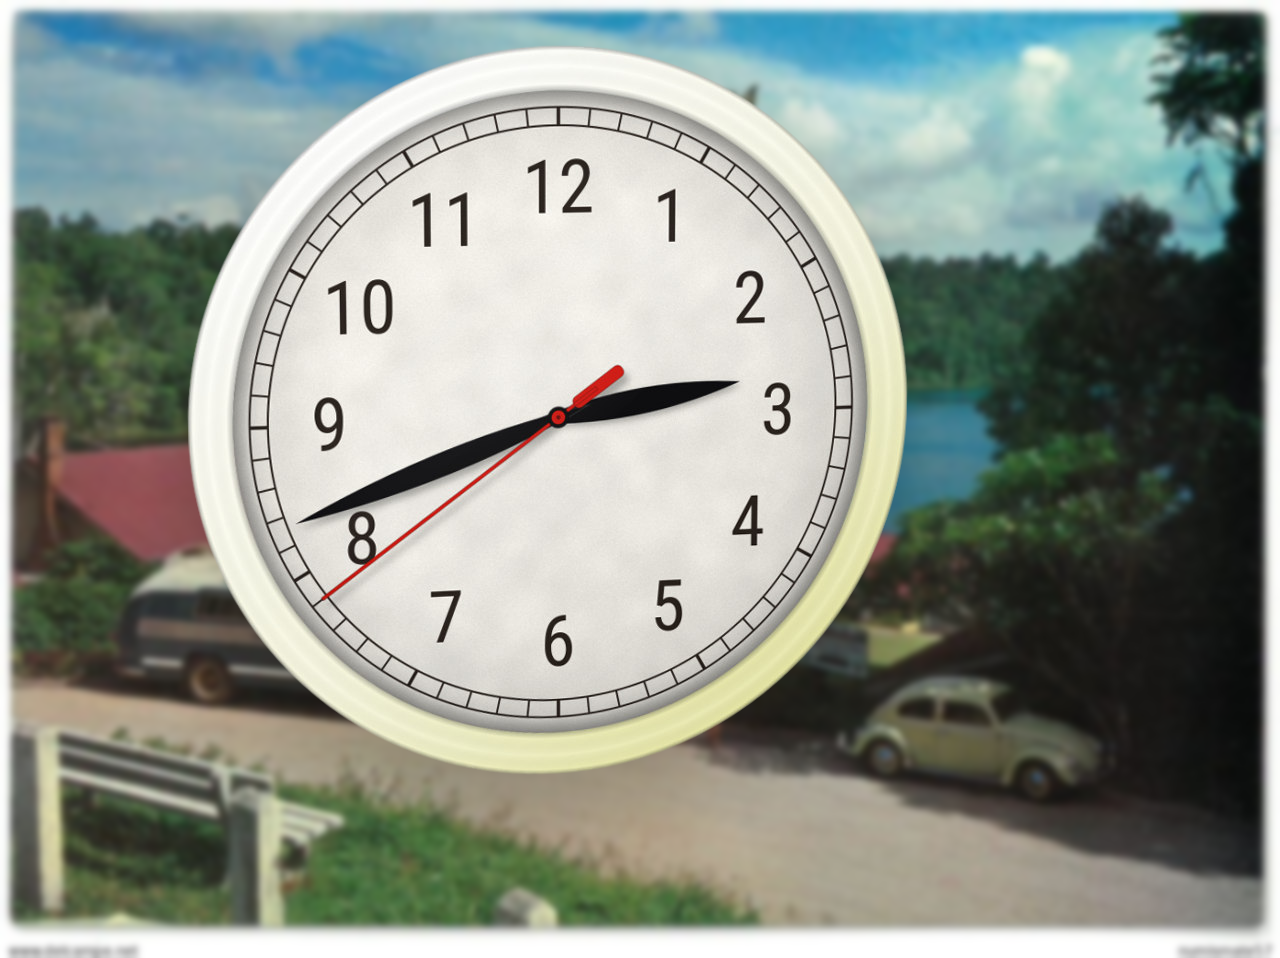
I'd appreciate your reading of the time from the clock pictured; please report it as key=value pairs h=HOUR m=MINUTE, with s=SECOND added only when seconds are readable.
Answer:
h=2 m=41 s=39
